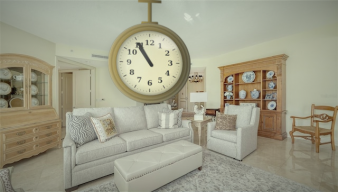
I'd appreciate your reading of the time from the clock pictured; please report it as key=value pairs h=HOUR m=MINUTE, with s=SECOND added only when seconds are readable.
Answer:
h=10 m=55
